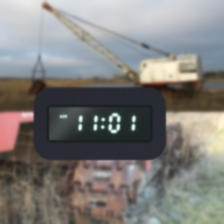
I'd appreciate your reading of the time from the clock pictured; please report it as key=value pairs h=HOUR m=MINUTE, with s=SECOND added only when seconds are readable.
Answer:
h=11 m=1
